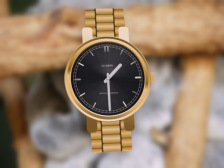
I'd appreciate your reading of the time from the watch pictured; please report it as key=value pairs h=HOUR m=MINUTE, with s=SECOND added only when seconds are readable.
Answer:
h=1 m=30
